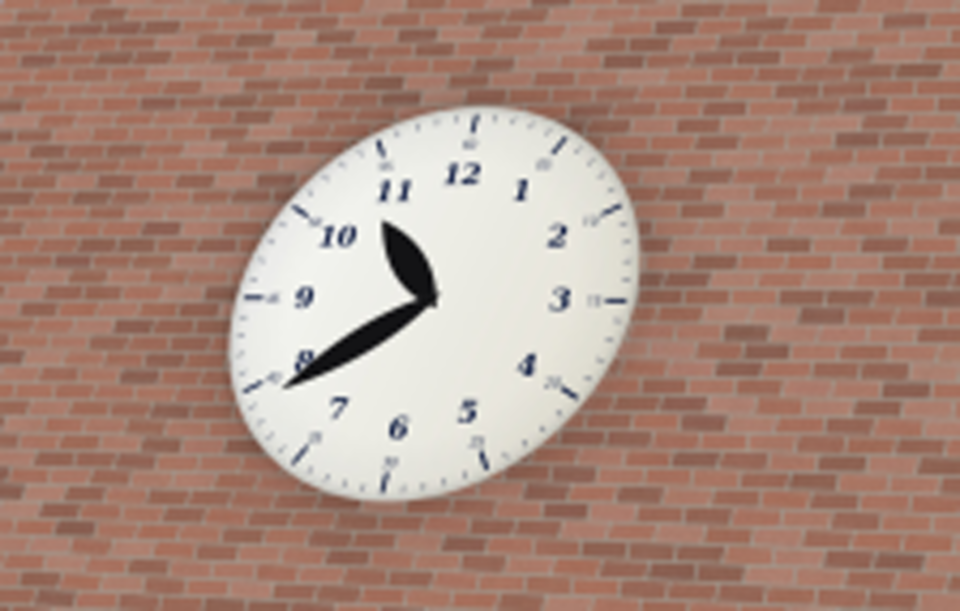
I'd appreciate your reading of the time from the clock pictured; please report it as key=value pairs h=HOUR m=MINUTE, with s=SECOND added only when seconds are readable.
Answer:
h=10 m=39
